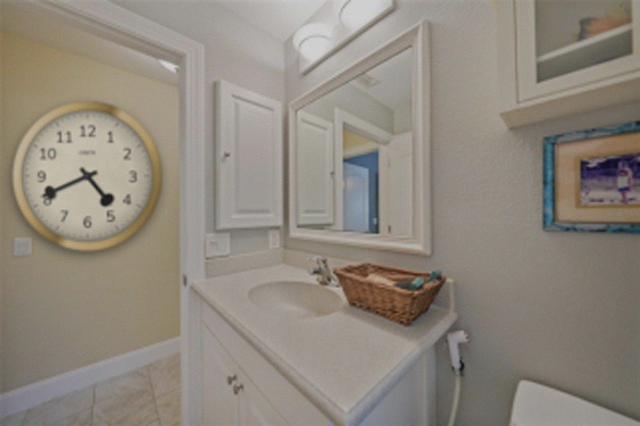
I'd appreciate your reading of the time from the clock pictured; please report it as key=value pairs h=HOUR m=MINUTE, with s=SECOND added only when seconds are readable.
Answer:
h=4 m=41
